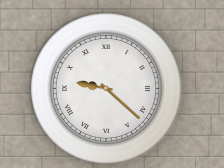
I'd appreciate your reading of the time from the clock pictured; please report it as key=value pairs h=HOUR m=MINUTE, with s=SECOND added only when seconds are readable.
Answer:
h=9 m=22
